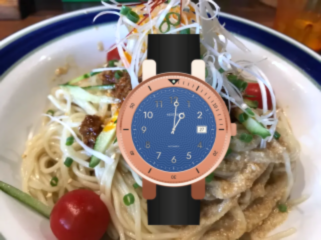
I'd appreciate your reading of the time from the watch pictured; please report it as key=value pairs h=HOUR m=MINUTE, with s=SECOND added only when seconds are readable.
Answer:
h=1 m=1
